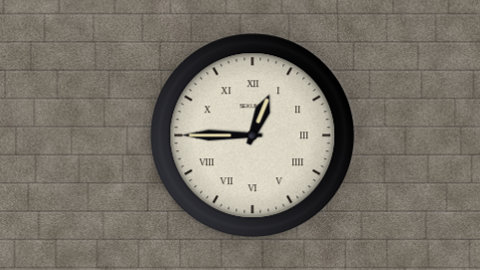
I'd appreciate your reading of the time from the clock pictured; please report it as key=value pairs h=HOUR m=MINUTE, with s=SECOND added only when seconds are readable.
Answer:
h=12 m=45
